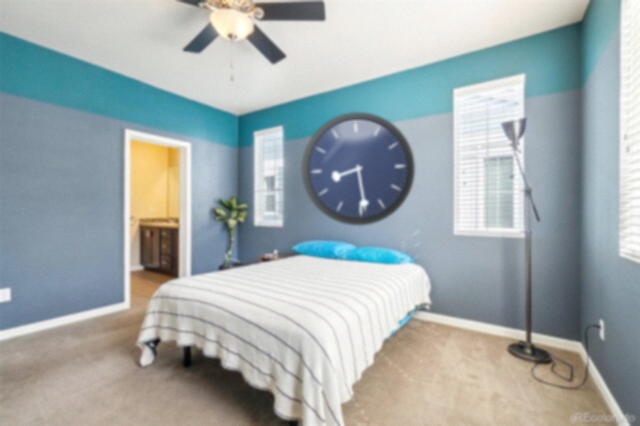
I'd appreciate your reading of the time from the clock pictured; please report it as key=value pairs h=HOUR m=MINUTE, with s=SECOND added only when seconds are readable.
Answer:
h=8 m=29
